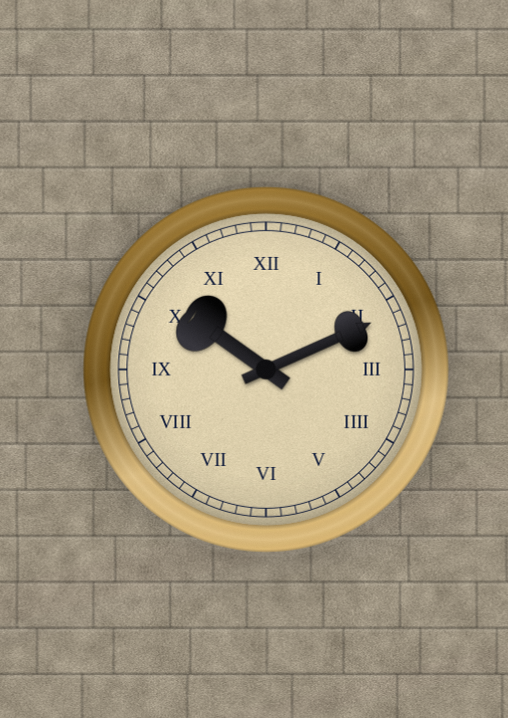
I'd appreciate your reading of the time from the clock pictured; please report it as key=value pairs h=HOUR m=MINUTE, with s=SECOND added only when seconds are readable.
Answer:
h=10 m=11
